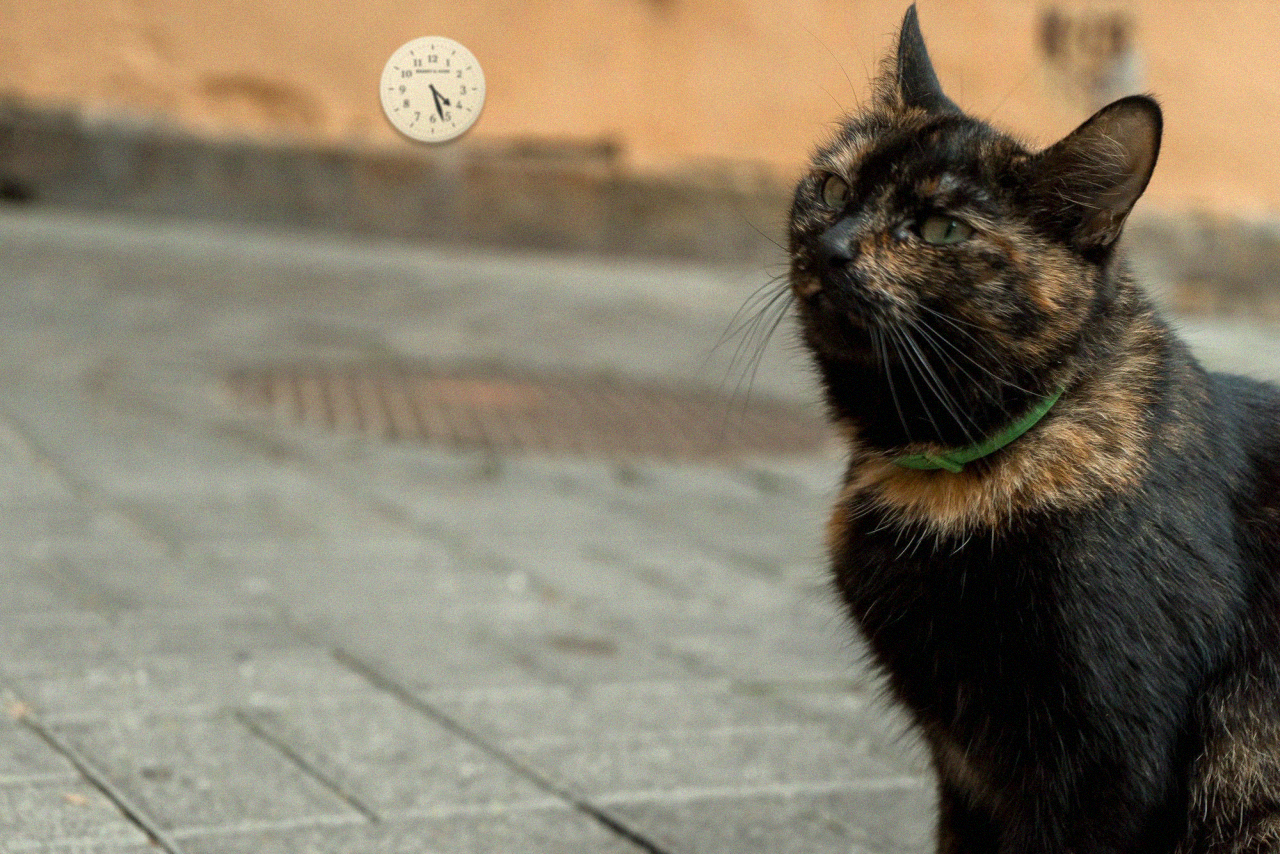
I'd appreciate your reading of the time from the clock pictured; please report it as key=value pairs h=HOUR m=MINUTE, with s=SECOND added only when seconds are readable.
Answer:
h=4 m=27
